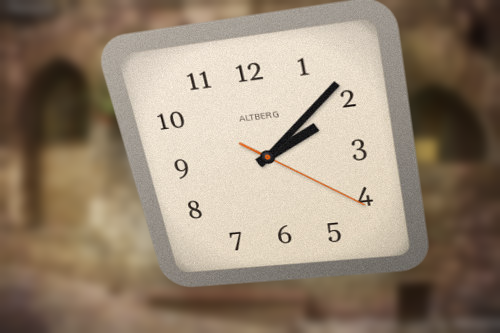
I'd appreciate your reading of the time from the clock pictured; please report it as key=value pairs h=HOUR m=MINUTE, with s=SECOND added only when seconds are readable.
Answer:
h=2 m=8 s=21
